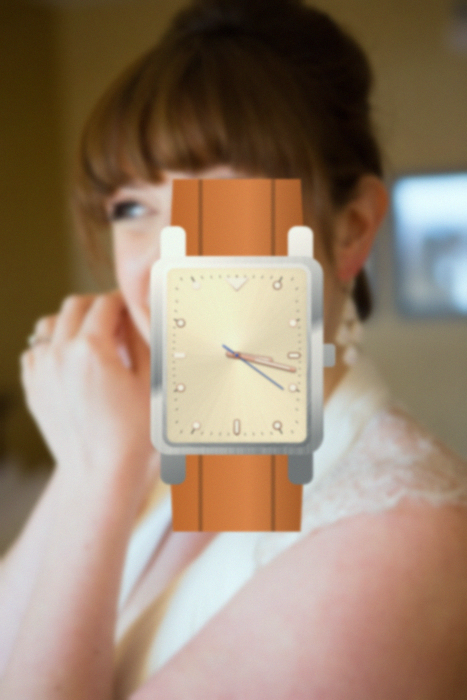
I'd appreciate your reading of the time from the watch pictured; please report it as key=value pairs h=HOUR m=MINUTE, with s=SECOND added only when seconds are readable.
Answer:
h=3 m=17 s=21
